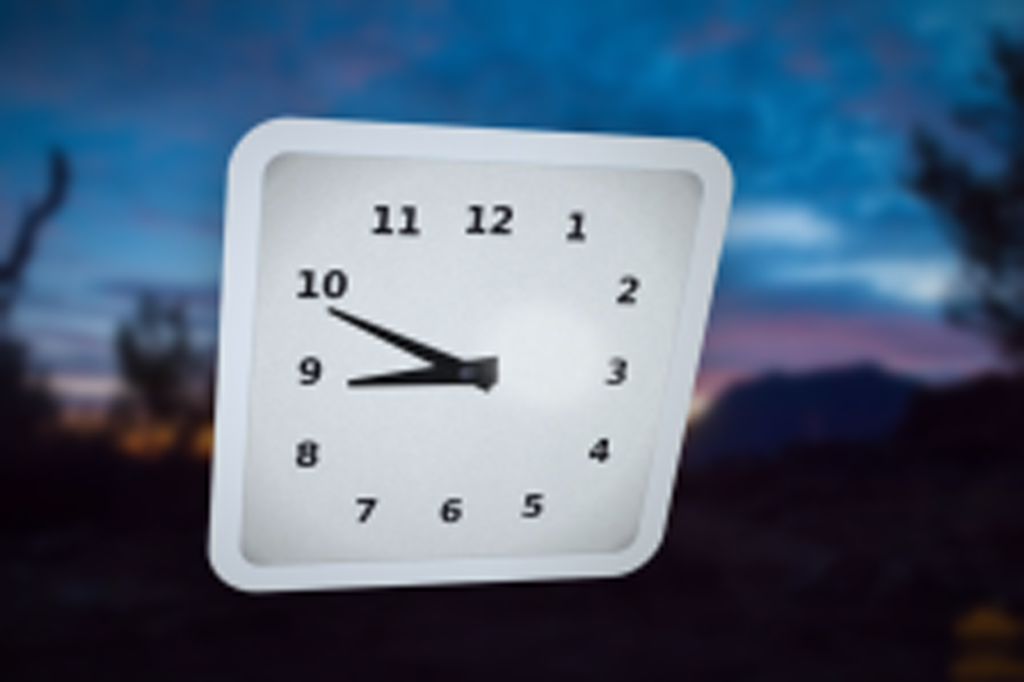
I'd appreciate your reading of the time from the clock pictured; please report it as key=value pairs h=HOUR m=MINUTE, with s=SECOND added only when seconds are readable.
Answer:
h=8 m=49
